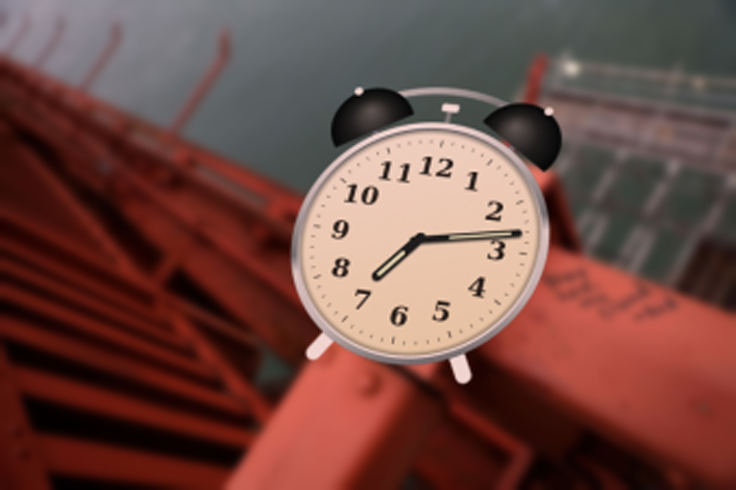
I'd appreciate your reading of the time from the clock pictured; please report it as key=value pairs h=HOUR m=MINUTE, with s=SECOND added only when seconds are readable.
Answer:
h=7 m=13
